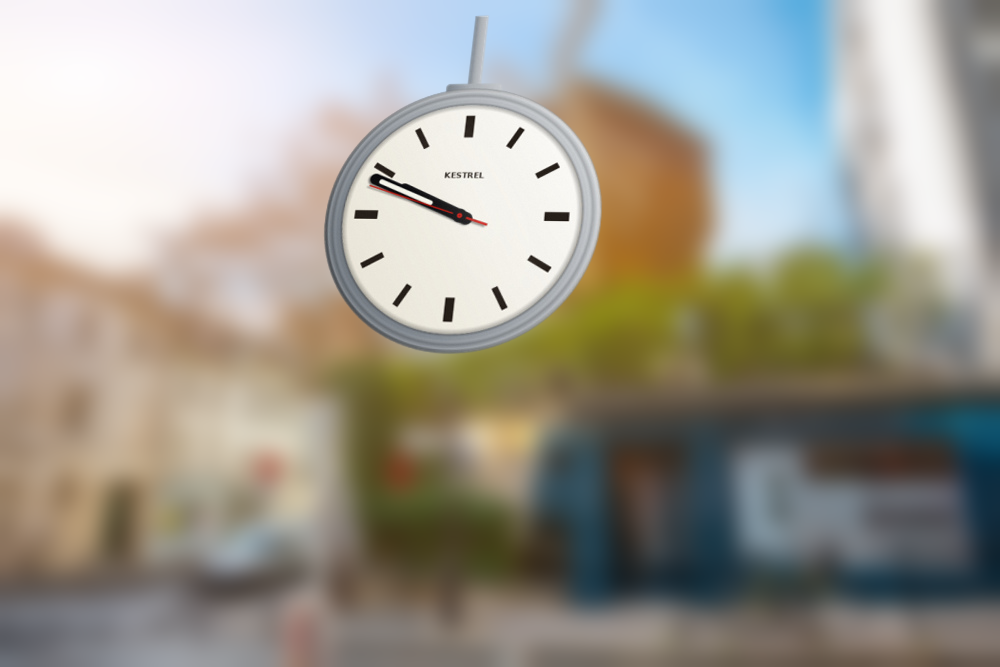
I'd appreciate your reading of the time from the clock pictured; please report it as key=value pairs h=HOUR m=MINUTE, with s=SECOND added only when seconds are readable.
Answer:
h=9 m=48 s=48
